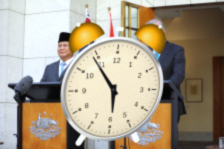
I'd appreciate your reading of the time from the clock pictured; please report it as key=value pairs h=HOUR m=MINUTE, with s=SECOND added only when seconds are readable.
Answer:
h=5 m=54
